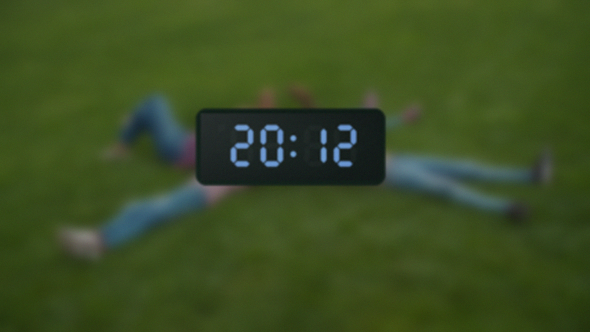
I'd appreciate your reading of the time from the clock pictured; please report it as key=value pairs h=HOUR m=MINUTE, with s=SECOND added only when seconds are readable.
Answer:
h=20 m=12
